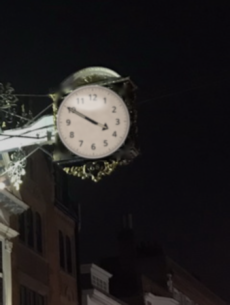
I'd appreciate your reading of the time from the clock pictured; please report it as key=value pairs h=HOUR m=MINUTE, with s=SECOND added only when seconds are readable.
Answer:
h=3 m=50
